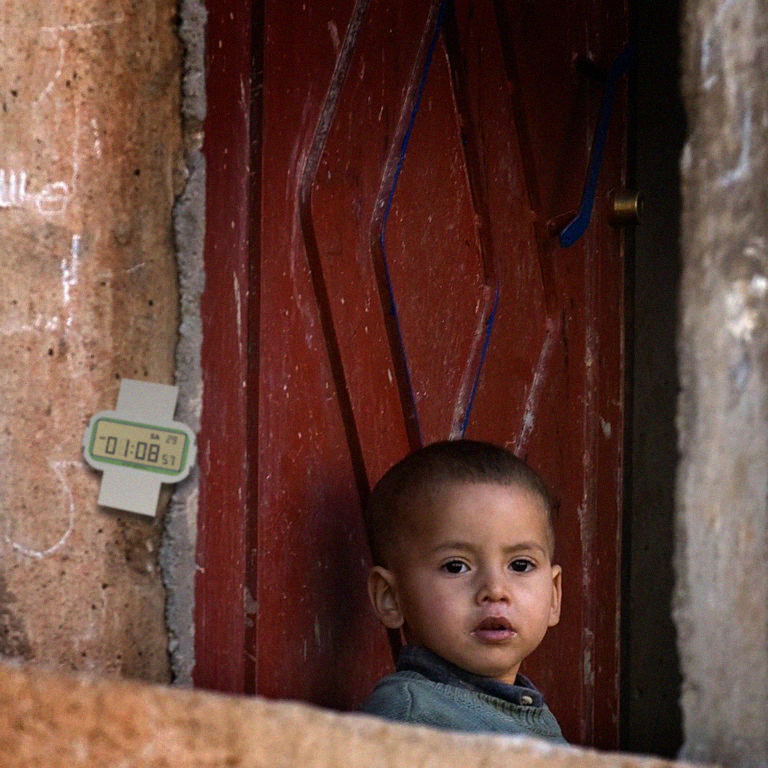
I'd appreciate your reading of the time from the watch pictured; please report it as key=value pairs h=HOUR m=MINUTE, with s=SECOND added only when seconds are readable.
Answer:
h=1 m=8
